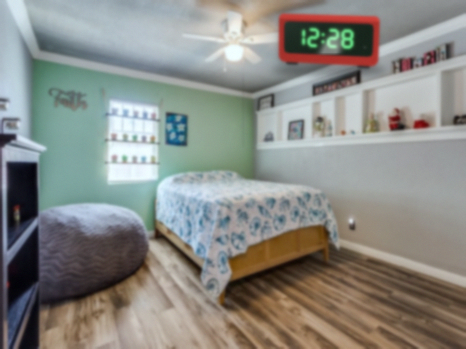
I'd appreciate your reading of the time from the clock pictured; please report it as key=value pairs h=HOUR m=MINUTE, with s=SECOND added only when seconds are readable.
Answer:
h=12 m=28
